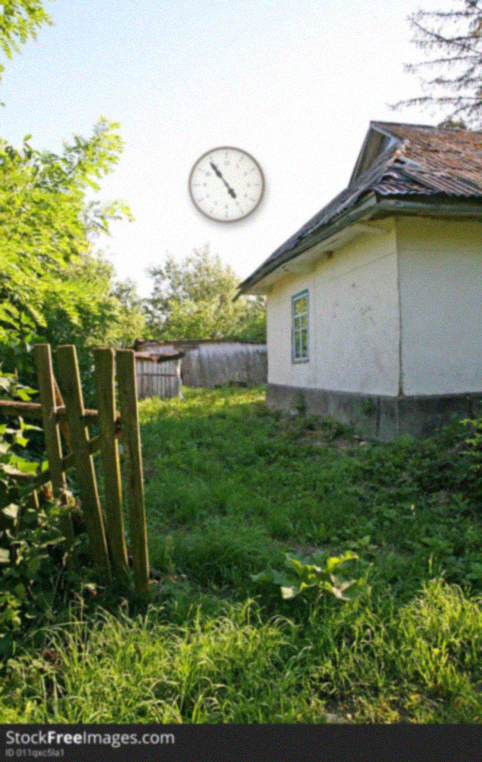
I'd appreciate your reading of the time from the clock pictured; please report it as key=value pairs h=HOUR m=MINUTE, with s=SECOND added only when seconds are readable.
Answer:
h=4 m=54
